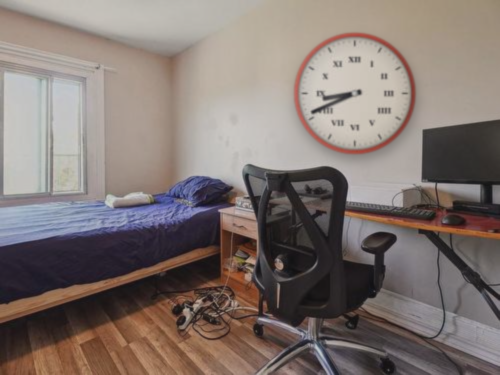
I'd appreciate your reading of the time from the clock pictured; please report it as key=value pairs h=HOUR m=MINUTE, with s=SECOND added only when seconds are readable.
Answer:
h=8 m=41
